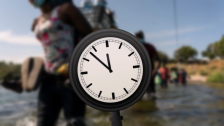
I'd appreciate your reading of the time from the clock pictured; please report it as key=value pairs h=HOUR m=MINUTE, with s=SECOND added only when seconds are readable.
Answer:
h=11 m=53
